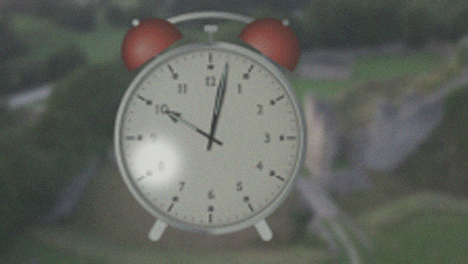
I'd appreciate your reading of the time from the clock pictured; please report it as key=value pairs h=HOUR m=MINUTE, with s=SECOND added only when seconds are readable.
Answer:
h=10 m=2
